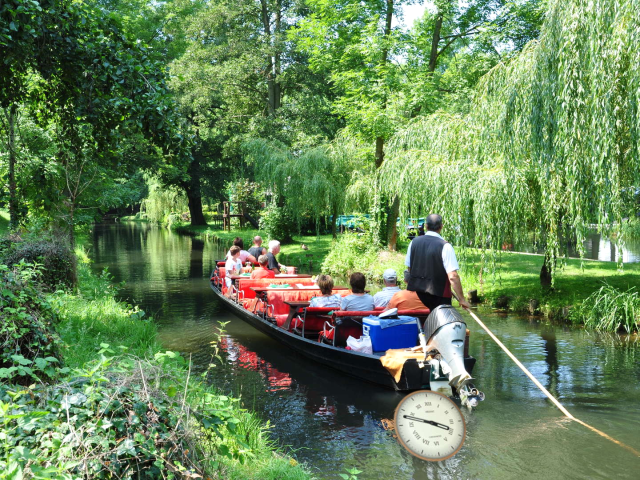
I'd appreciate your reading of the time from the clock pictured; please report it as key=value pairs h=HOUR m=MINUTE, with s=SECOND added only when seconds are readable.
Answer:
h=3 m=48
